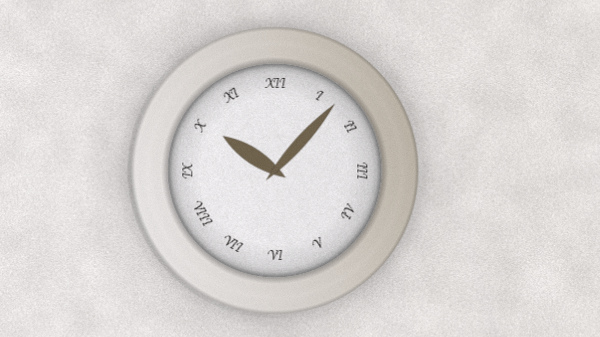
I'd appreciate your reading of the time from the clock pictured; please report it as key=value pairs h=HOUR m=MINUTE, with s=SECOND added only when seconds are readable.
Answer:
h=10 m=7
